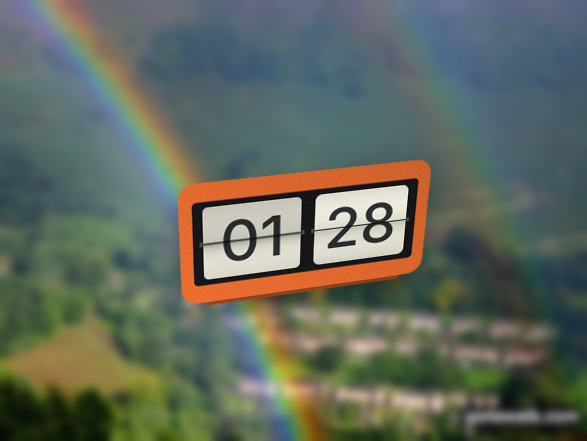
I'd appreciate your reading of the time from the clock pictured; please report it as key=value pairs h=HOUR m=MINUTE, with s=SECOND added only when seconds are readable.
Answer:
h=1 m=28
